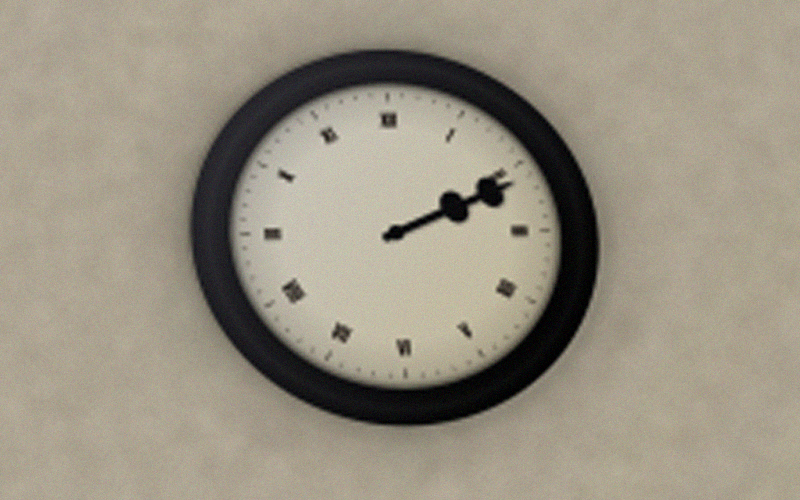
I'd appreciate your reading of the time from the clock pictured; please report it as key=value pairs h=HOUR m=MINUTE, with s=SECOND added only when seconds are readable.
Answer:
h=2 m=11
